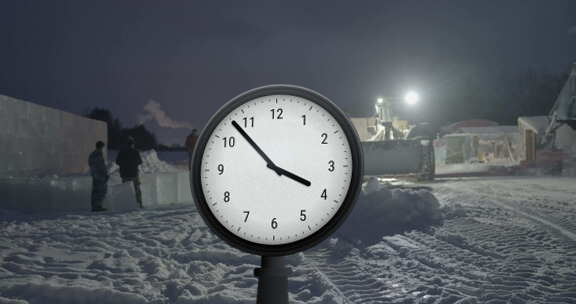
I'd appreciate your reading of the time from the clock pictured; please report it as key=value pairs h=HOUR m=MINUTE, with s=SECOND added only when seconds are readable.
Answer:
h=3 m=53
